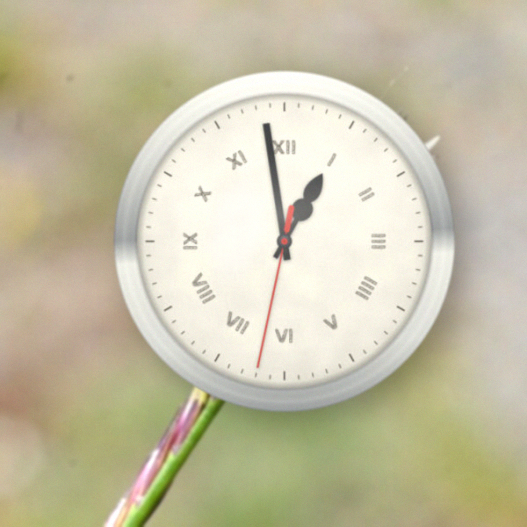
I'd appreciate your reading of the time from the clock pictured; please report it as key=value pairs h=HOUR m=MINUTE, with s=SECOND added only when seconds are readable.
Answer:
h=12 m=58 s=32
